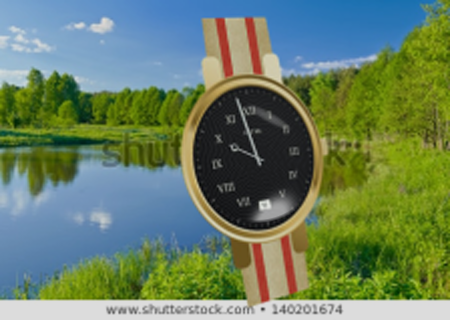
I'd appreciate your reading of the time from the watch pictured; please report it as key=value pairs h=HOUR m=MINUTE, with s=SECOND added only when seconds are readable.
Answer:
h=9 m=58
